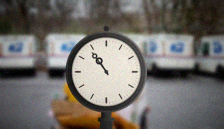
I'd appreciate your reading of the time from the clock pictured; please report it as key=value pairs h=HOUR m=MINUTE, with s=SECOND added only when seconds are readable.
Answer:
h=10 m=54
